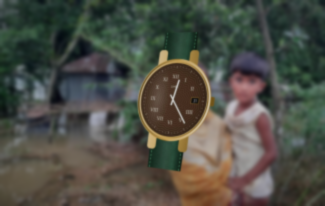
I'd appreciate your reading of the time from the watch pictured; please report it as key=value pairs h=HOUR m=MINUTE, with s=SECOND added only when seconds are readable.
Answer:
h=12 m=24
